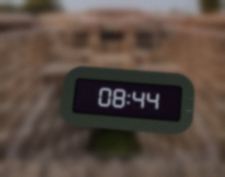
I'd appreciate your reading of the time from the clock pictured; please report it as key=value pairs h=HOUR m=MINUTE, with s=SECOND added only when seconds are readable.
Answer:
h=8 m=44
